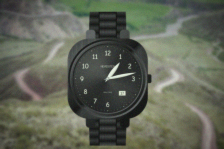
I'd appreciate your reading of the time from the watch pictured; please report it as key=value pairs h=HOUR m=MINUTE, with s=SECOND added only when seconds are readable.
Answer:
h=1 m=13
